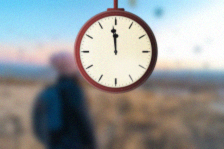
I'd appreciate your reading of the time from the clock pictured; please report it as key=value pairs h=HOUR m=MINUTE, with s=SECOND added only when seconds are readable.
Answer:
h=11 m=59
